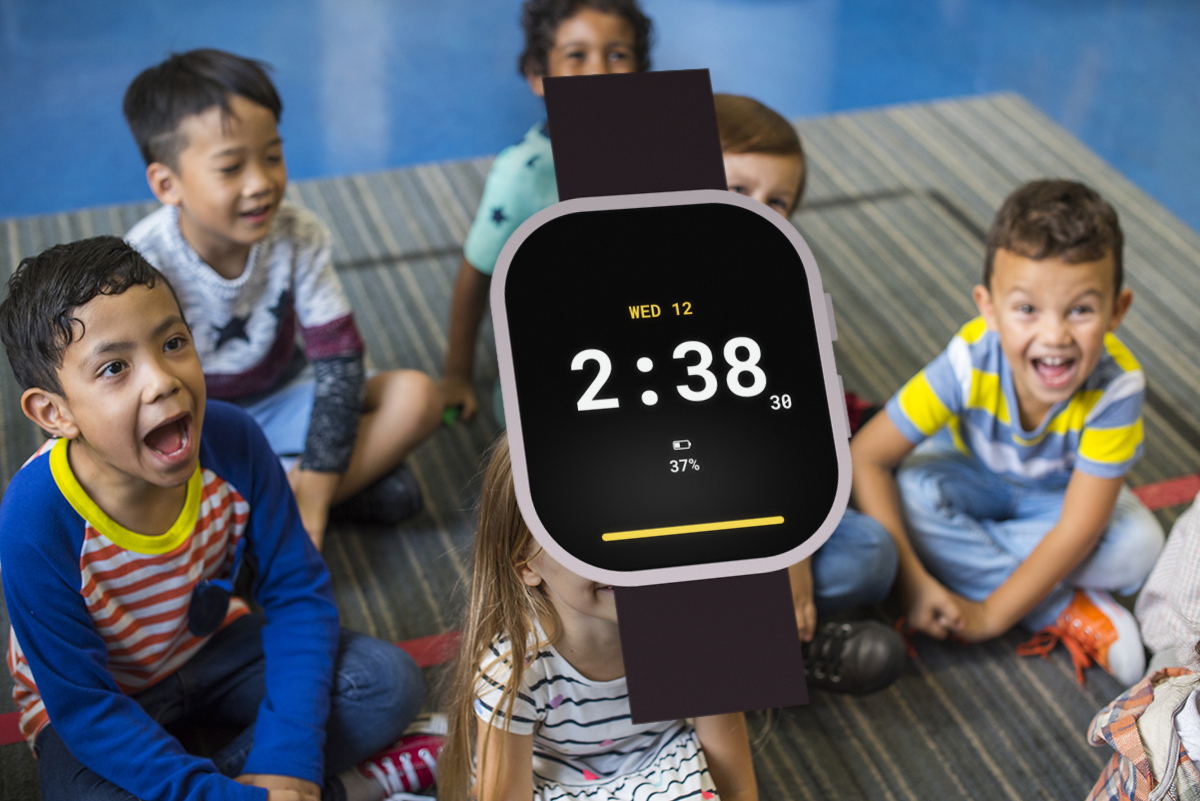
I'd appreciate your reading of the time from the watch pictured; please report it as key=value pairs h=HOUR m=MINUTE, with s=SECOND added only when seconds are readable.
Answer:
h=2 m=38 s=30
